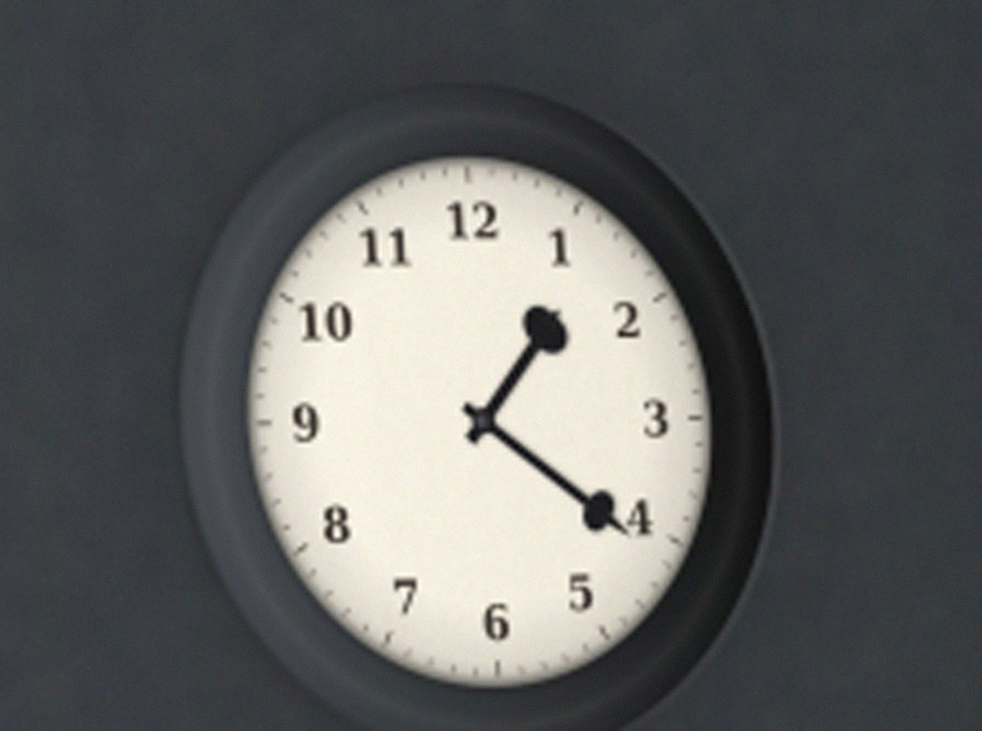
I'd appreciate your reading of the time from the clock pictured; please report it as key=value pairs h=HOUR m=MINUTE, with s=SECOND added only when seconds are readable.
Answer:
h=1 m=21
